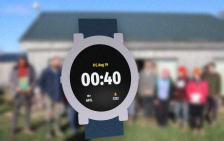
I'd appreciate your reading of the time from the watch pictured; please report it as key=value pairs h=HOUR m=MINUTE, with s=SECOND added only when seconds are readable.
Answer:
h=0 m=40
